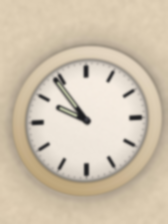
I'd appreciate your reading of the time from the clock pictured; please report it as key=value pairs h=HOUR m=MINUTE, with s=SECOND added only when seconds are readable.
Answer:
h=9 m=54
